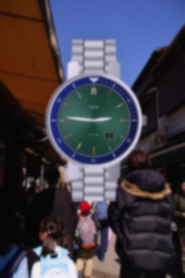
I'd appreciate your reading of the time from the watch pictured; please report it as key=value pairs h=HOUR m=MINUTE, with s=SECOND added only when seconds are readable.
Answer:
h=2 m=46
